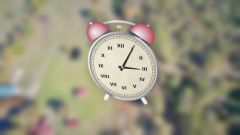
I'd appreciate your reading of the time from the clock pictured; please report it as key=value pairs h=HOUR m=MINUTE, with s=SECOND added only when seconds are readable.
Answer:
h=3 m=5
